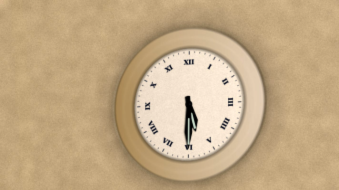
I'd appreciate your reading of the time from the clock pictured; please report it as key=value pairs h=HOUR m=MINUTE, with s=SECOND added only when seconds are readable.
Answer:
h=5 m=30
